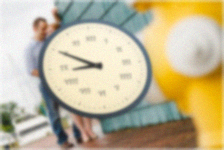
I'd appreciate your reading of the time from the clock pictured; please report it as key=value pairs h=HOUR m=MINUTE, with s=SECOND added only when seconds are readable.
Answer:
h=8 m=50
